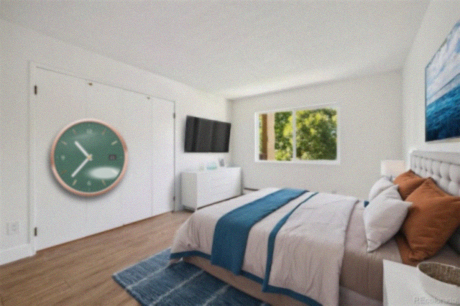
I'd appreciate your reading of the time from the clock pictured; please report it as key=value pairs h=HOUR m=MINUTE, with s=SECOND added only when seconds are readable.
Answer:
h=10 m=37
